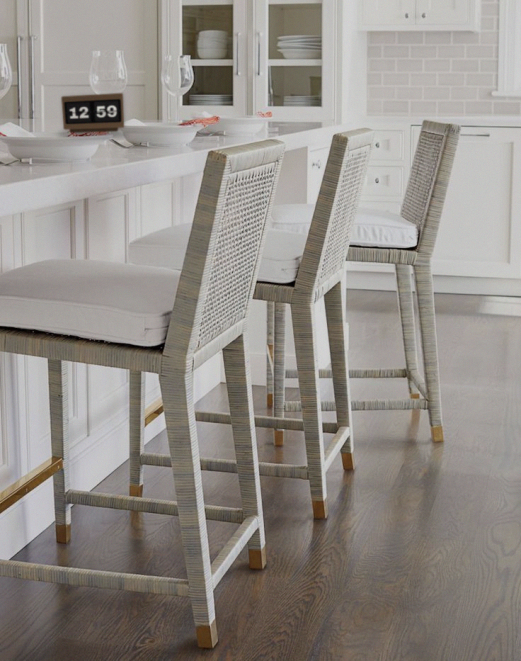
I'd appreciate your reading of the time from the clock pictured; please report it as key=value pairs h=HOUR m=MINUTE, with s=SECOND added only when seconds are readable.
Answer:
h=12 m=59
